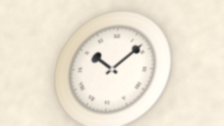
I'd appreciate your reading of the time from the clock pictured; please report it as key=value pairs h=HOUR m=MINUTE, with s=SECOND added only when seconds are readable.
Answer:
h=10 m=8
